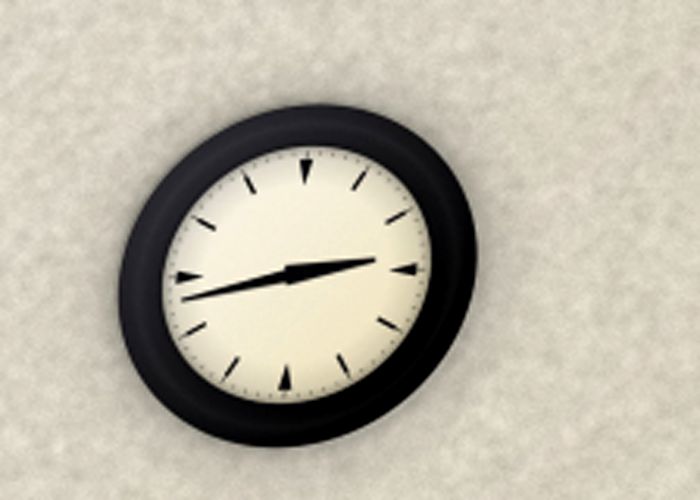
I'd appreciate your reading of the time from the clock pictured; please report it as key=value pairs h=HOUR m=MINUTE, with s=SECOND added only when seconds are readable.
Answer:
h=2 m=43
